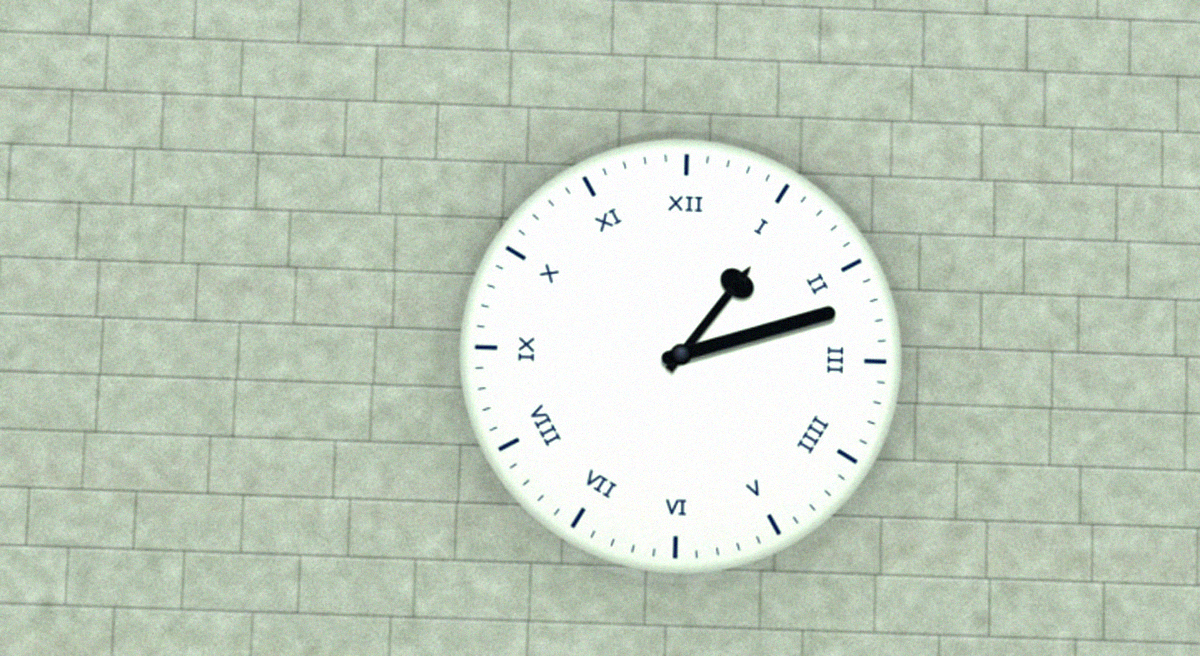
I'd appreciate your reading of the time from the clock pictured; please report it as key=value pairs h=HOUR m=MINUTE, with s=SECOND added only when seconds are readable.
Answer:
h=1 m=12
